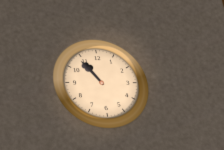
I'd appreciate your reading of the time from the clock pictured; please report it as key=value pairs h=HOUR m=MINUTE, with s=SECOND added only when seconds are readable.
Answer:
h=10 m=54
